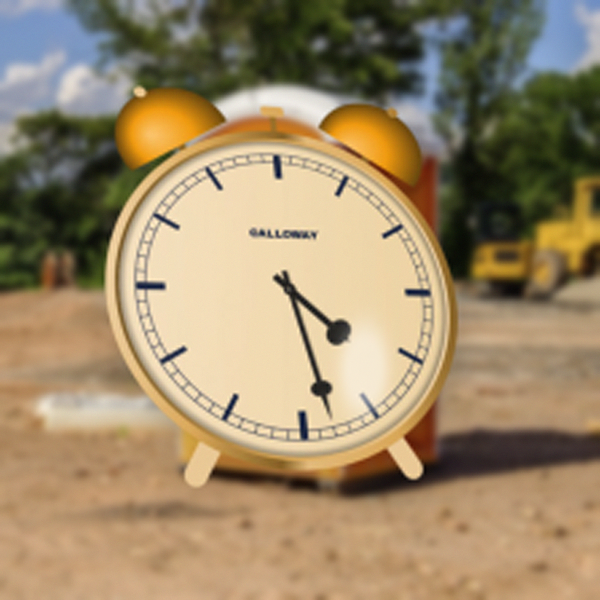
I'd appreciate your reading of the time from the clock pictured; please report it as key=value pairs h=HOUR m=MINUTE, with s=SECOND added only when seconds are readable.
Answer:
h=4 m=28
